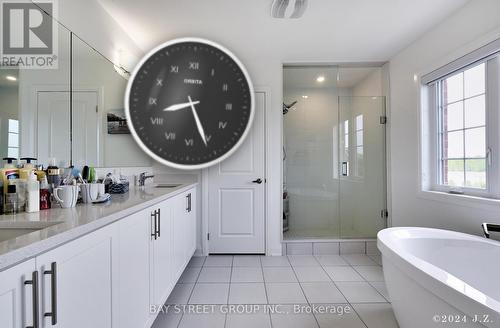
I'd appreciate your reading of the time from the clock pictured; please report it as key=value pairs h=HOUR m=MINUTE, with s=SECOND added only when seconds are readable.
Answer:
h=8 m=26
